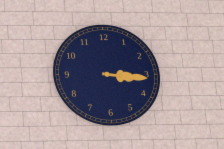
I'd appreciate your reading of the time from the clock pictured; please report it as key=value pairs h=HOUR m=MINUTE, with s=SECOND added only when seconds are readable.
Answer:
h=3 m=16
